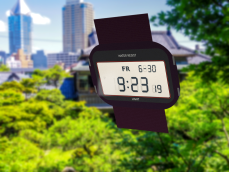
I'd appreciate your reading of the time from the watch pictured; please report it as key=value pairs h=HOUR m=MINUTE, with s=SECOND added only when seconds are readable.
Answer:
h=9 m=23 s=19
